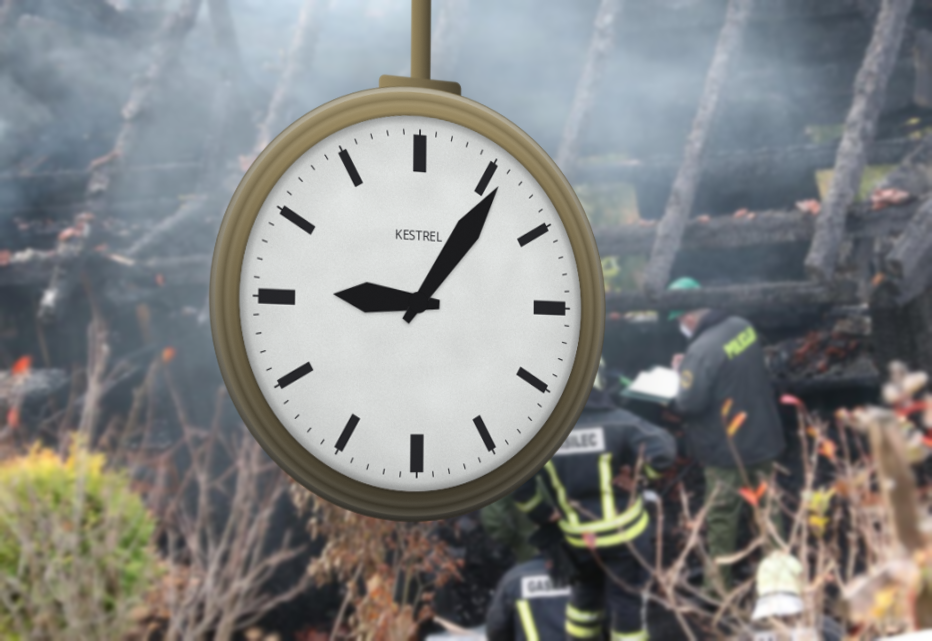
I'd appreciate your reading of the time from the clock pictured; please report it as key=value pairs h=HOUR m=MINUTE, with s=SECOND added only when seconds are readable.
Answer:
h=9 m=6
